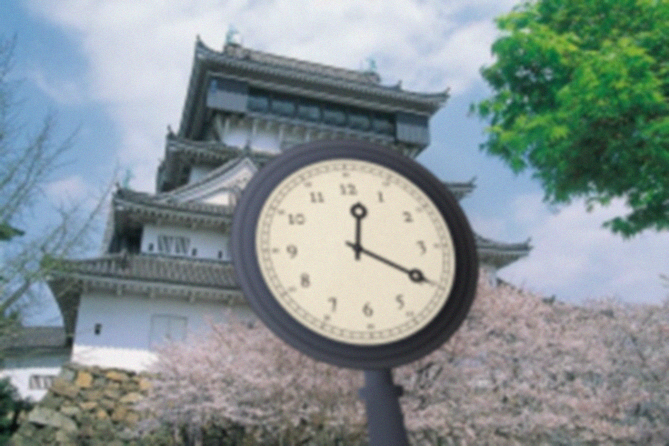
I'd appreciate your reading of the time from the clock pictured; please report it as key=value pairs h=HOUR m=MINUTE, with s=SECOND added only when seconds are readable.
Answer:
h=12 m=20
